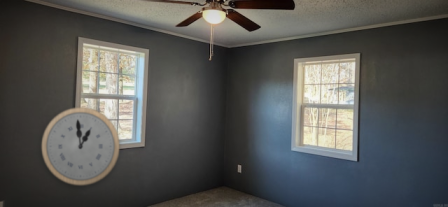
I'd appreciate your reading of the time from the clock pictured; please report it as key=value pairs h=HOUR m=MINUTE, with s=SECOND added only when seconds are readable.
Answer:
h=12 m=59
